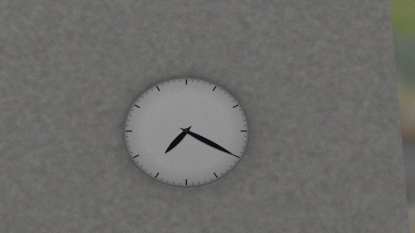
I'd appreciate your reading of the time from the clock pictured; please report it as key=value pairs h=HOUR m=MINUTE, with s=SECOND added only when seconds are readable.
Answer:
h=7 m=20
